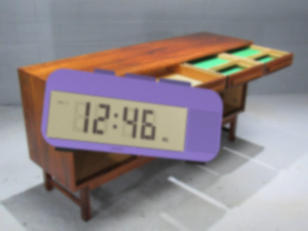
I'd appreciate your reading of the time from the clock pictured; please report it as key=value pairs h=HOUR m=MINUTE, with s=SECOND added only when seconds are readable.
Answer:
h=12 m=46
